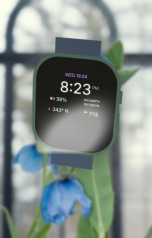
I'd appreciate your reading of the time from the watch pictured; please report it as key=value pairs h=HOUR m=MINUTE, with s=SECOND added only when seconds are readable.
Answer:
h=8 m=23
